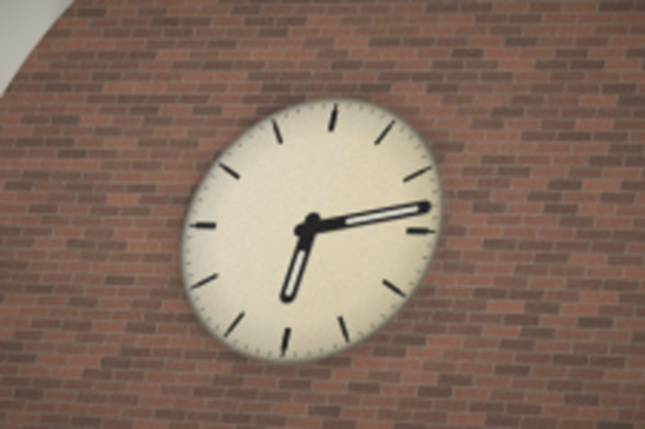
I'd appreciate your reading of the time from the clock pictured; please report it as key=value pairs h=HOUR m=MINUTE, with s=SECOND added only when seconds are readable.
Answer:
h=6 m=13
